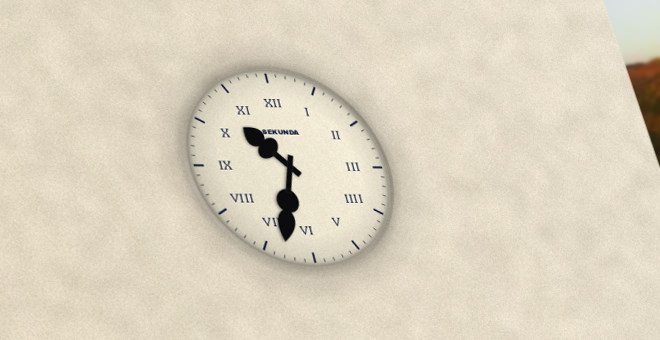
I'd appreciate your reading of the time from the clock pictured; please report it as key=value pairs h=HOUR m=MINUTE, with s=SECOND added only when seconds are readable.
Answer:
h=10 m=33
